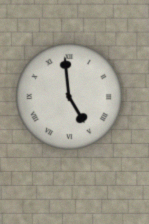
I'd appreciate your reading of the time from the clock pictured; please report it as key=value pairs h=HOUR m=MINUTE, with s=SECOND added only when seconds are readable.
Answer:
h=4 m=59
